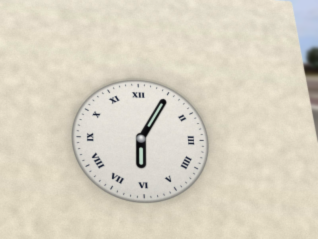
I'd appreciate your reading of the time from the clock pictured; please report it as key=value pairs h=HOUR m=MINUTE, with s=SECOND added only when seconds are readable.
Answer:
h=6 m=5
